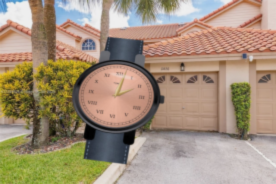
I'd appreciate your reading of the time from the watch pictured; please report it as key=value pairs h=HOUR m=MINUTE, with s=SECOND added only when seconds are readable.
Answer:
h=2 m=2
